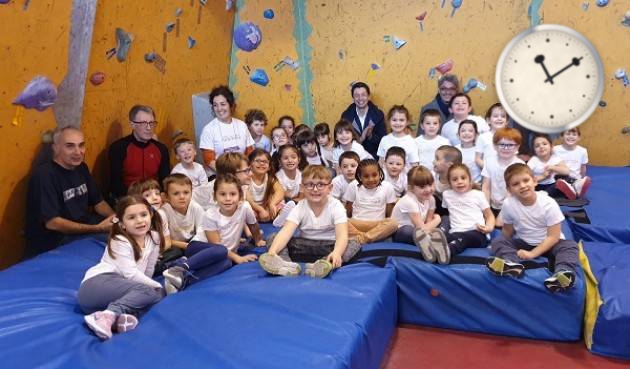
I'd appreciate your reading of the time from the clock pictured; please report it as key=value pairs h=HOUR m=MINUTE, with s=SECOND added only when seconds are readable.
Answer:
h=11 m=10
